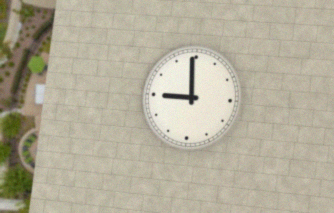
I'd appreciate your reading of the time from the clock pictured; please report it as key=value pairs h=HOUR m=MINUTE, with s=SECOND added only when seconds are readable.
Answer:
h=8 m=59
